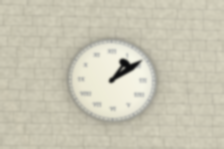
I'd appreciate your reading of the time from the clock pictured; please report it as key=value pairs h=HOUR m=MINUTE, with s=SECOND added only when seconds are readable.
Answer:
h=1 m=9
